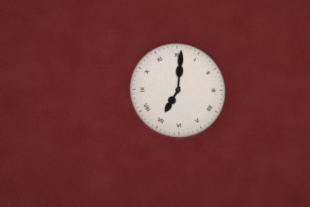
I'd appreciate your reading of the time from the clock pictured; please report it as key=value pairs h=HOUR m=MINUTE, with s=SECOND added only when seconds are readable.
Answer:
h=7 m=1
